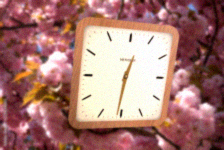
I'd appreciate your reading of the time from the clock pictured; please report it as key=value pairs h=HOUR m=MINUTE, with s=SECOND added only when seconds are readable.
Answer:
h=12 m=31
